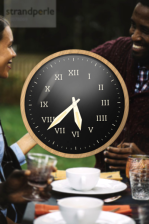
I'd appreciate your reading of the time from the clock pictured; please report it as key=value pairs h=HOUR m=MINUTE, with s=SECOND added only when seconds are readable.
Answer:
h=5 m=38
